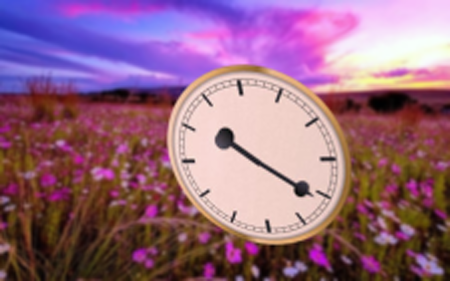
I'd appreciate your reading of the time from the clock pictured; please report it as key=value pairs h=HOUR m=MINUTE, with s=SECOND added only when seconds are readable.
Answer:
h=10 m=21
